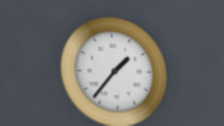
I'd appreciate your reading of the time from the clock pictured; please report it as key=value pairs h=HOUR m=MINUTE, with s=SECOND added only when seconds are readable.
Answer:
h=1 m=37
